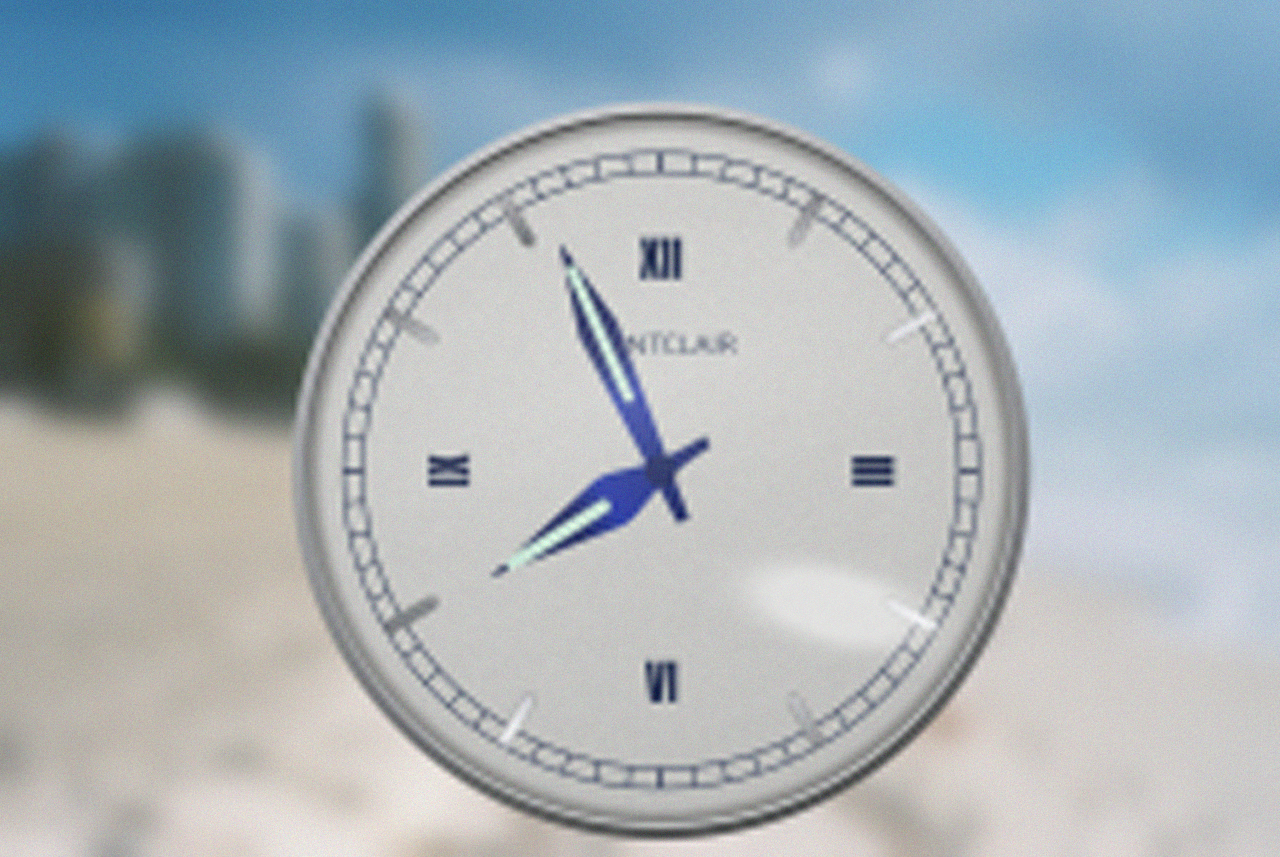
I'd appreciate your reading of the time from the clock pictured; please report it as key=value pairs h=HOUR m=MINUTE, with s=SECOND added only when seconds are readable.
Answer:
h=7 m=56
